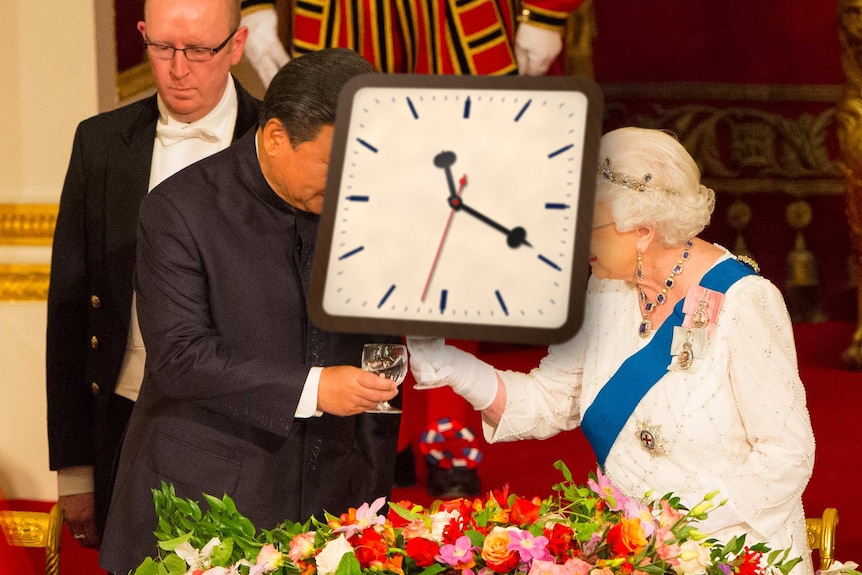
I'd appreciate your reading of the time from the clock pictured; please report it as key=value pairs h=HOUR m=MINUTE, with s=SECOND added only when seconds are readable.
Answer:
h=11 m=19 s=32
